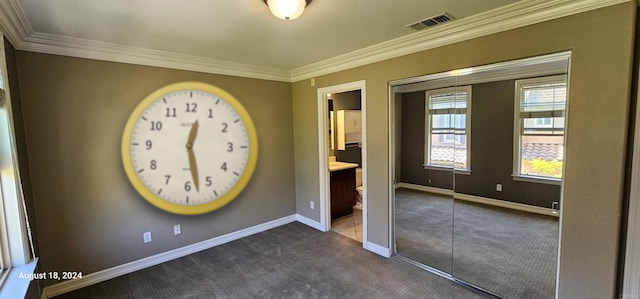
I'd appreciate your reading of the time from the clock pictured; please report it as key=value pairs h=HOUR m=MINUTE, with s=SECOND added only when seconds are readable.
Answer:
h=12 m=28
